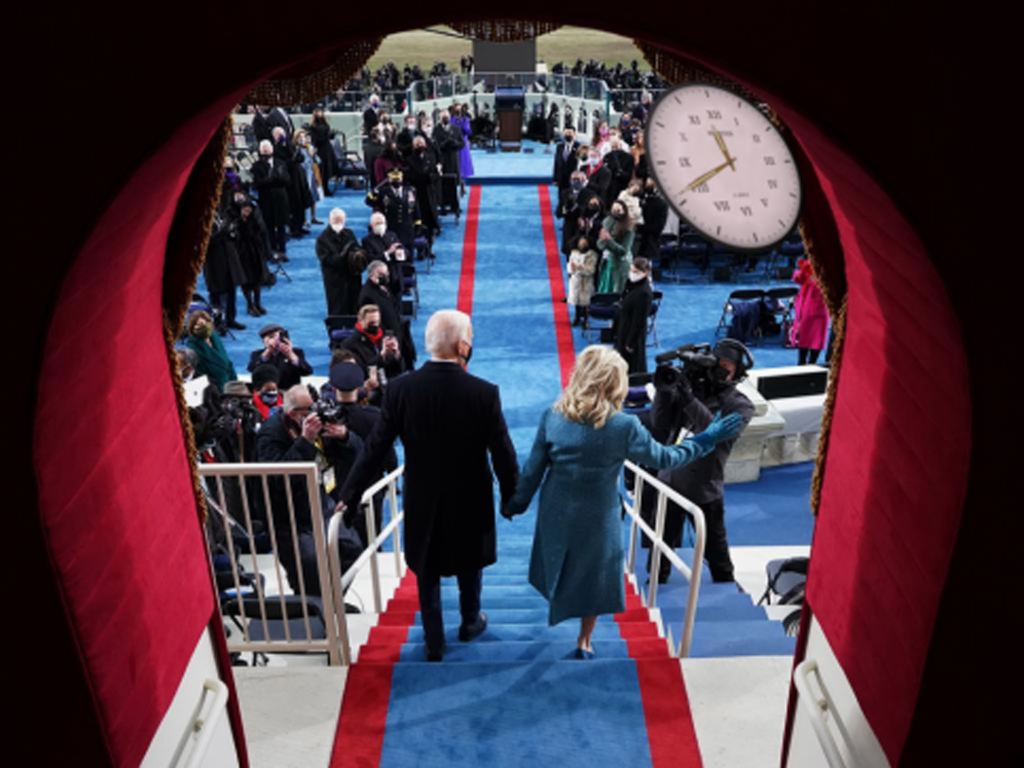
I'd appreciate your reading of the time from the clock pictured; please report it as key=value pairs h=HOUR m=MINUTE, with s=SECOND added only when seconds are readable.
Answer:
h=11 m=41
